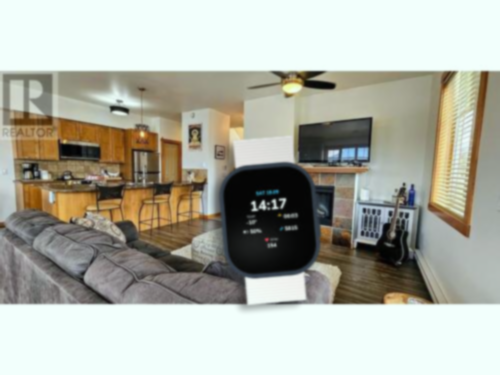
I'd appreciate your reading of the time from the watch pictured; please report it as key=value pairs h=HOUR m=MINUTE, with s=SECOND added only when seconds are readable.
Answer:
h=14 m=17
